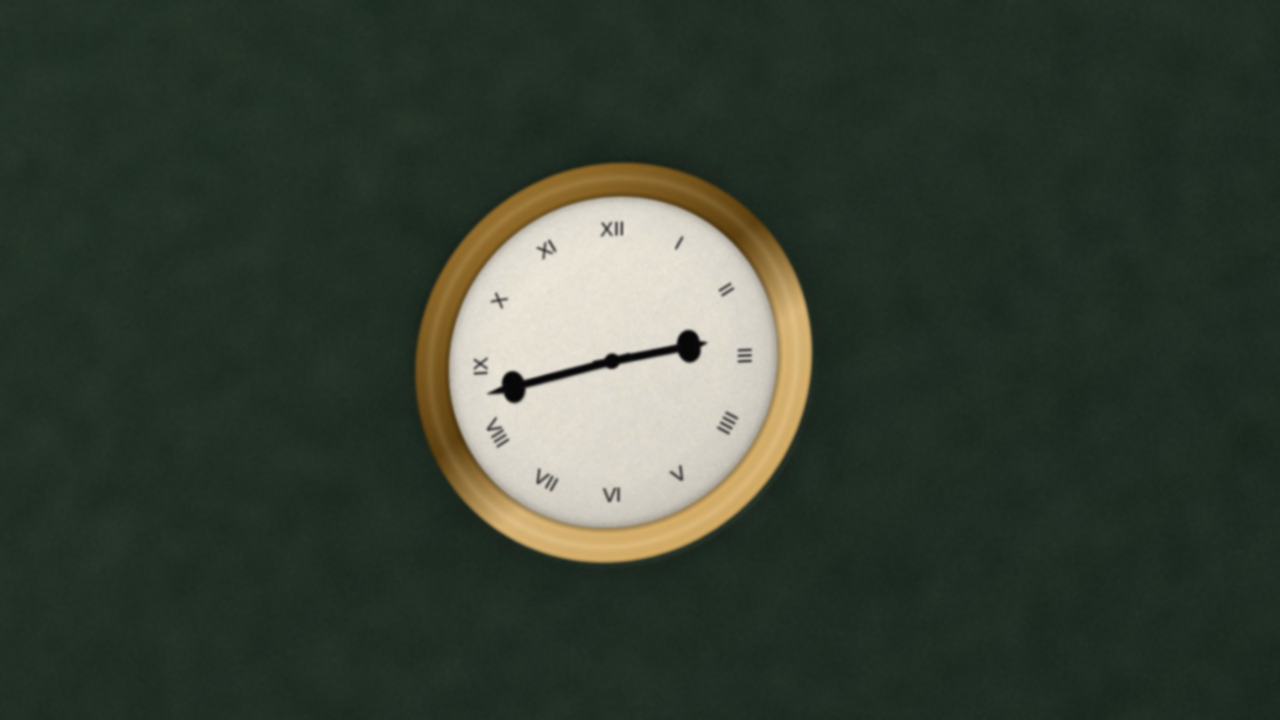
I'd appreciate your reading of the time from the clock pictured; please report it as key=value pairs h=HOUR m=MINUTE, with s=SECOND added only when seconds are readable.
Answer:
h=2 m=43
